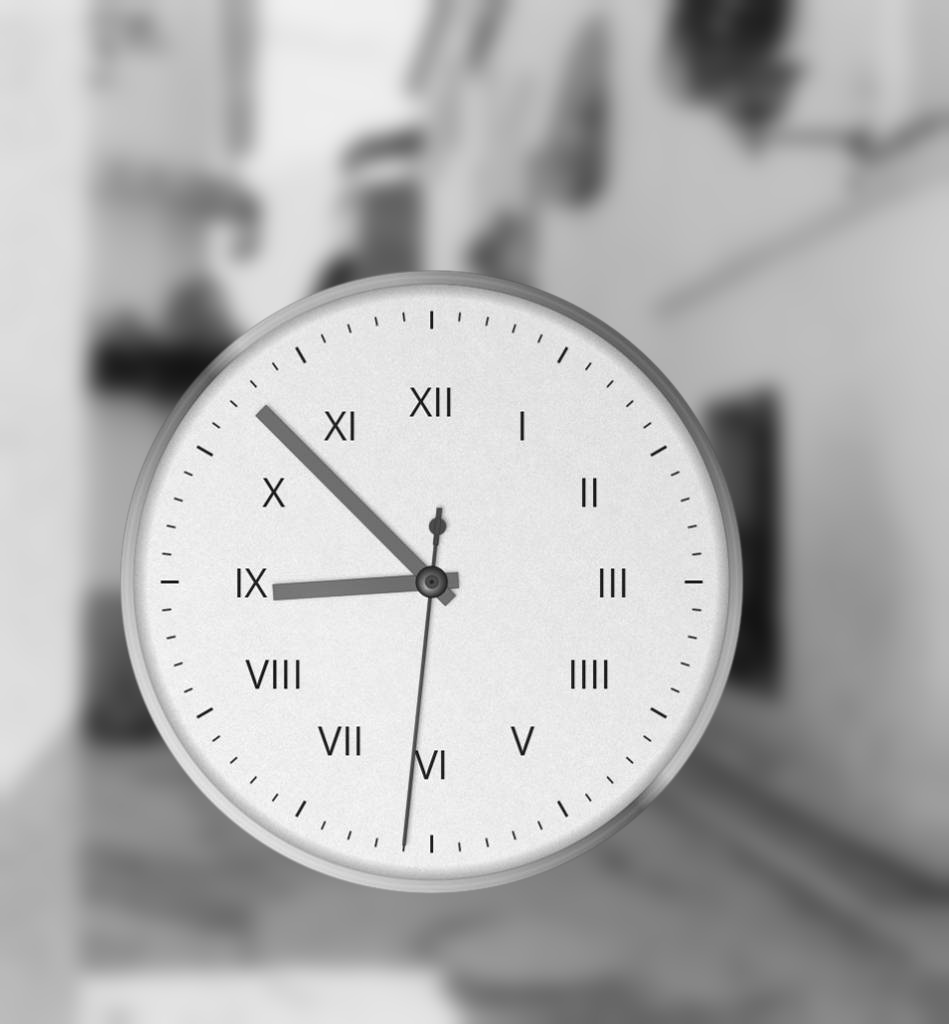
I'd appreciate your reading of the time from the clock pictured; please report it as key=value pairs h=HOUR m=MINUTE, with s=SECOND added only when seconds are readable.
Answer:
h=8 m=52 s=31
